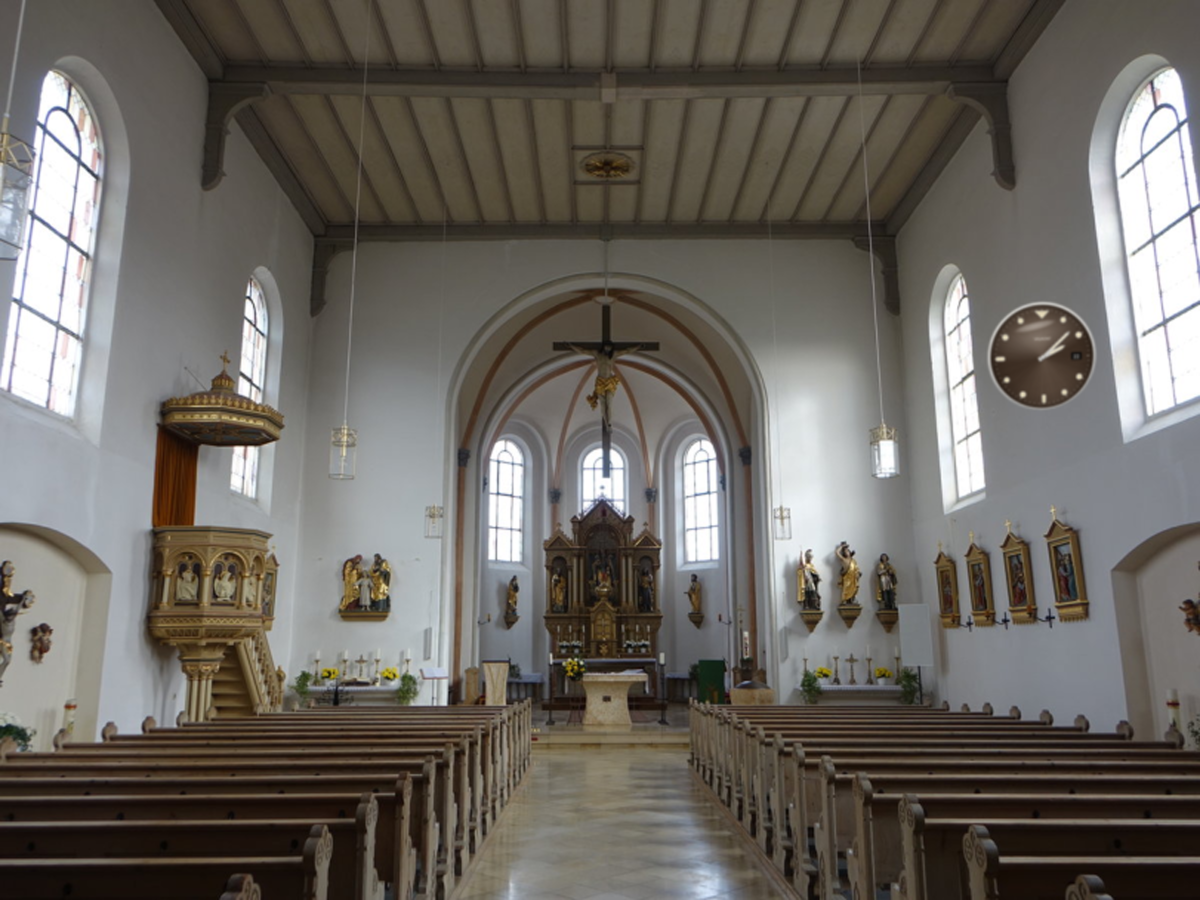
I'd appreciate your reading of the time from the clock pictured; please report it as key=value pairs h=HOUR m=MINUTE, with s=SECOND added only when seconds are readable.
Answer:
h=2 m=8
